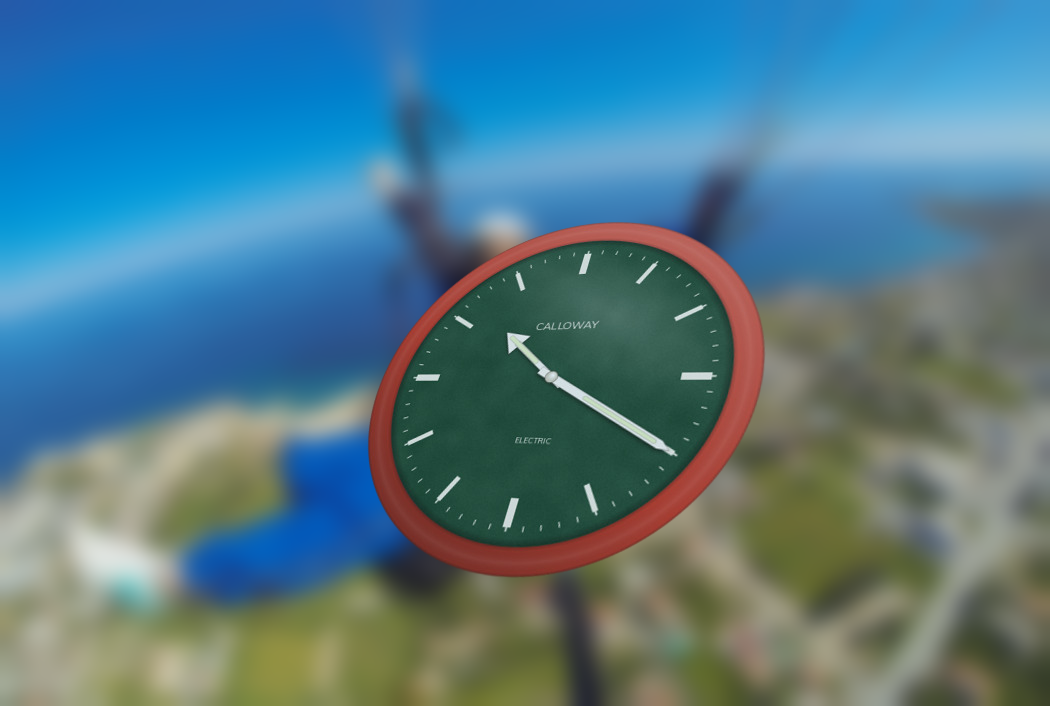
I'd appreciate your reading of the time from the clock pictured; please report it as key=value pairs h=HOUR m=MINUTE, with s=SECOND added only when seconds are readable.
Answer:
h=10 m=20
